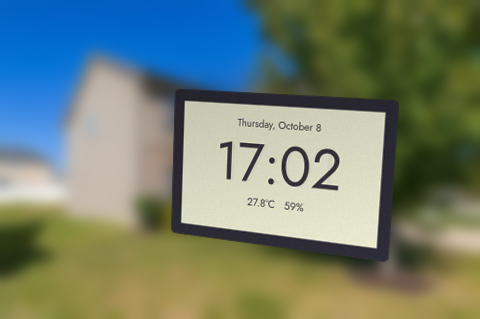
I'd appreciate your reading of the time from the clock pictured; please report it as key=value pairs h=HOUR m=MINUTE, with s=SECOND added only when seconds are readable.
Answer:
h=17 m=2
